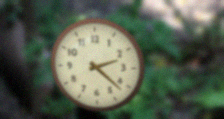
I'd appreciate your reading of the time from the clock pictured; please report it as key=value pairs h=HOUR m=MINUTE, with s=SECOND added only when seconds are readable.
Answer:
h=2 m=22
